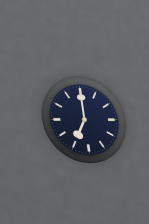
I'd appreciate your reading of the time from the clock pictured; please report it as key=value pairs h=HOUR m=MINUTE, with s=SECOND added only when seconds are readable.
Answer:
h=7 m=0
